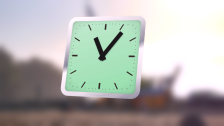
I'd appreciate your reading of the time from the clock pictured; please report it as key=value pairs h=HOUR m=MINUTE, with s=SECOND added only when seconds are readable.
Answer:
h=11 m=6
